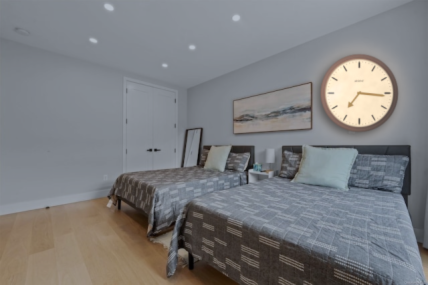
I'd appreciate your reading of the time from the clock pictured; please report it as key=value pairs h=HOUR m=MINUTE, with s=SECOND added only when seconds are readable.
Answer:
h=7 m=16
